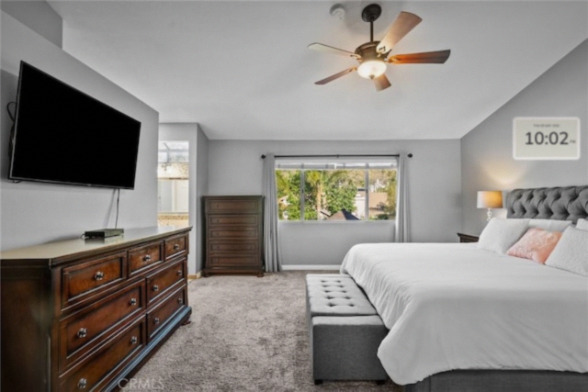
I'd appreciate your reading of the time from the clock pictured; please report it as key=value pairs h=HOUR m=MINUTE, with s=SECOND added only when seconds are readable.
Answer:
h=10 m=2
